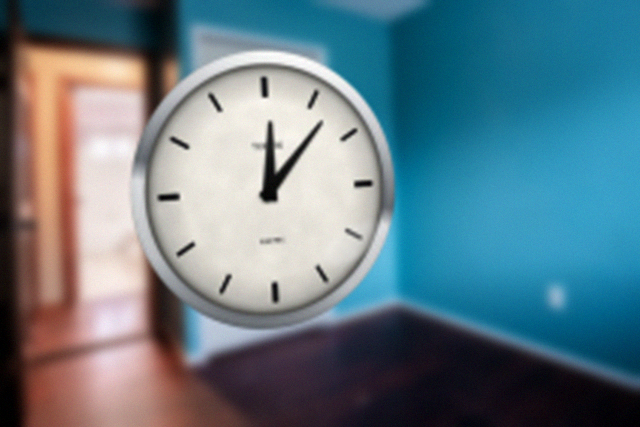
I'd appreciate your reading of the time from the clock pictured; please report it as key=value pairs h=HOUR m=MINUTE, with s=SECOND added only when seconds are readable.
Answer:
h=12 m=7
